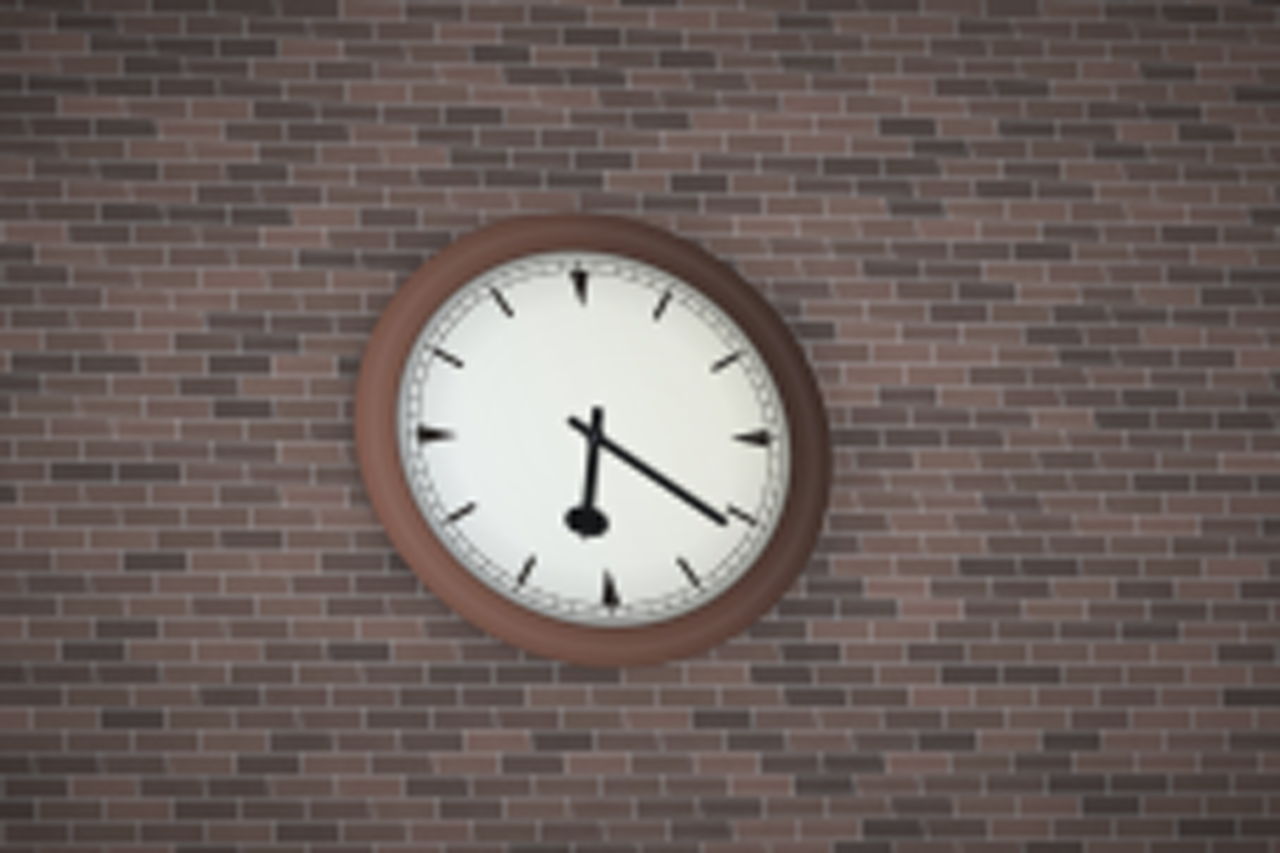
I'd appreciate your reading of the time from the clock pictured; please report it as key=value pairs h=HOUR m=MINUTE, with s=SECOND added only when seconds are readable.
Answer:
h=6 m=21
